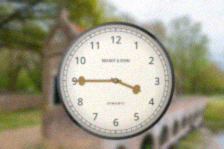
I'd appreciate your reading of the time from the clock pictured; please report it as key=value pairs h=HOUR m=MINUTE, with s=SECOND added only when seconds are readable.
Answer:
h=3 m=45
